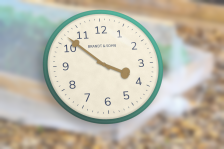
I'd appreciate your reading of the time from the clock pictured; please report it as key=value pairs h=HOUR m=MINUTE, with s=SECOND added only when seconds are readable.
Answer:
h=3 m=52
